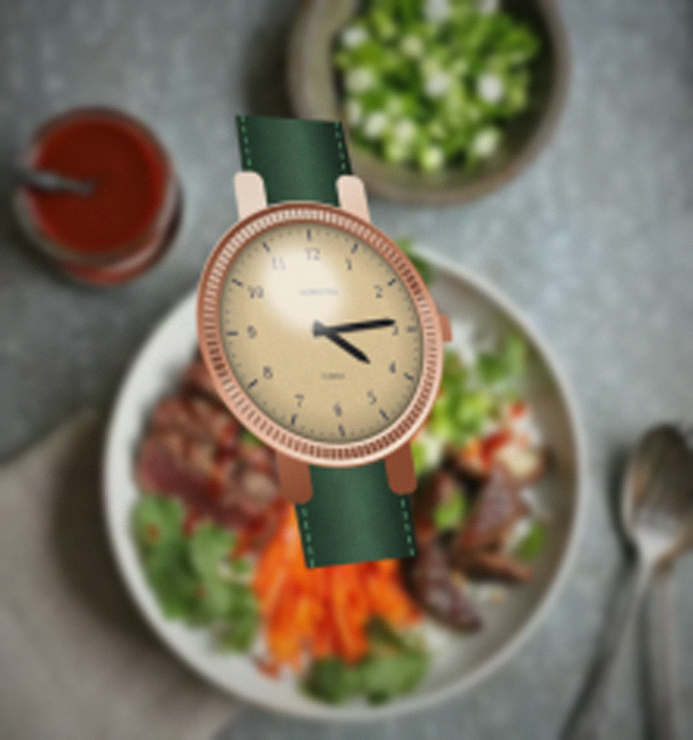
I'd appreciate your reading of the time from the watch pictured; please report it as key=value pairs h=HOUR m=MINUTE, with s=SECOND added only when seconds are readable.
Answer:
h=4 m=14
